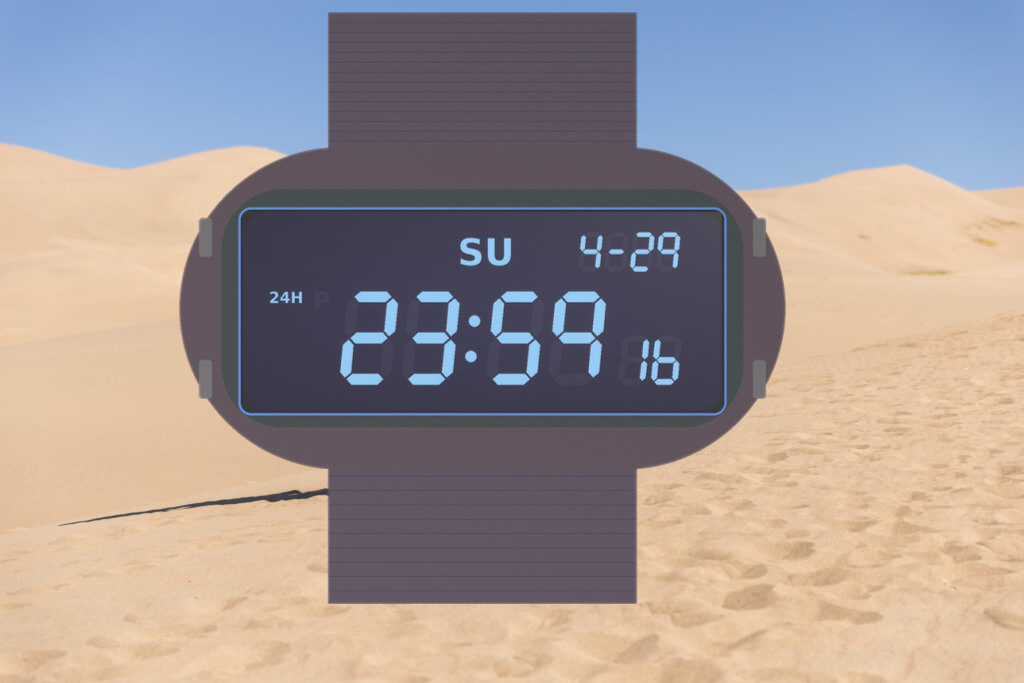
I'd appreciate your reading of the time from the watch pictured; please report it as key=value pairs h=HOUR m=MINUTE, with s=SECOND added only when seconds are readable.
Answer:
h=23 m=59 s=16
